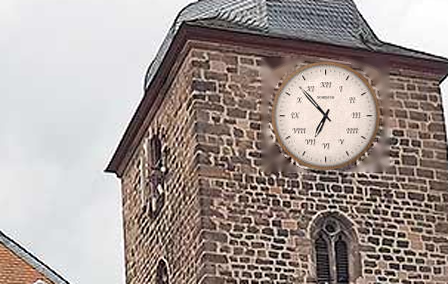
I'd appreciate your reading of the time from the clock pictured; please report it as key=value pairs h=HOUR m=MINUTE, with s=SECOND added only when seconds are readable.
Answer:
h=6 m=53
